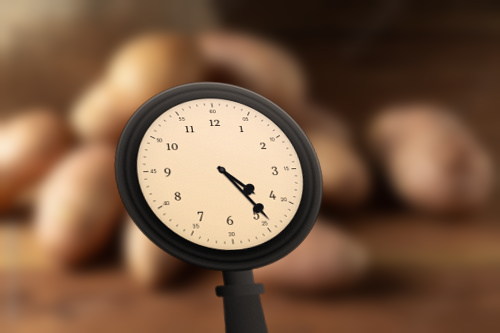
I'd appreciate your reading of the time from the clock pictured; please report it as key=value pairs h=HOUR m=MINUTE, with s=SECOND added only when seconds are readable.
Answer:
h=4 m=24
